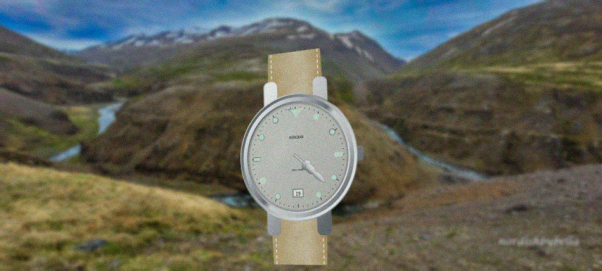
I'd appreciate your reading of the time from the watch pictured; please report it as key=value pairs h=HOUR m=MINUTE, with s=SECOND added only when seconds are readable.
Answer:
h=4 m=22
